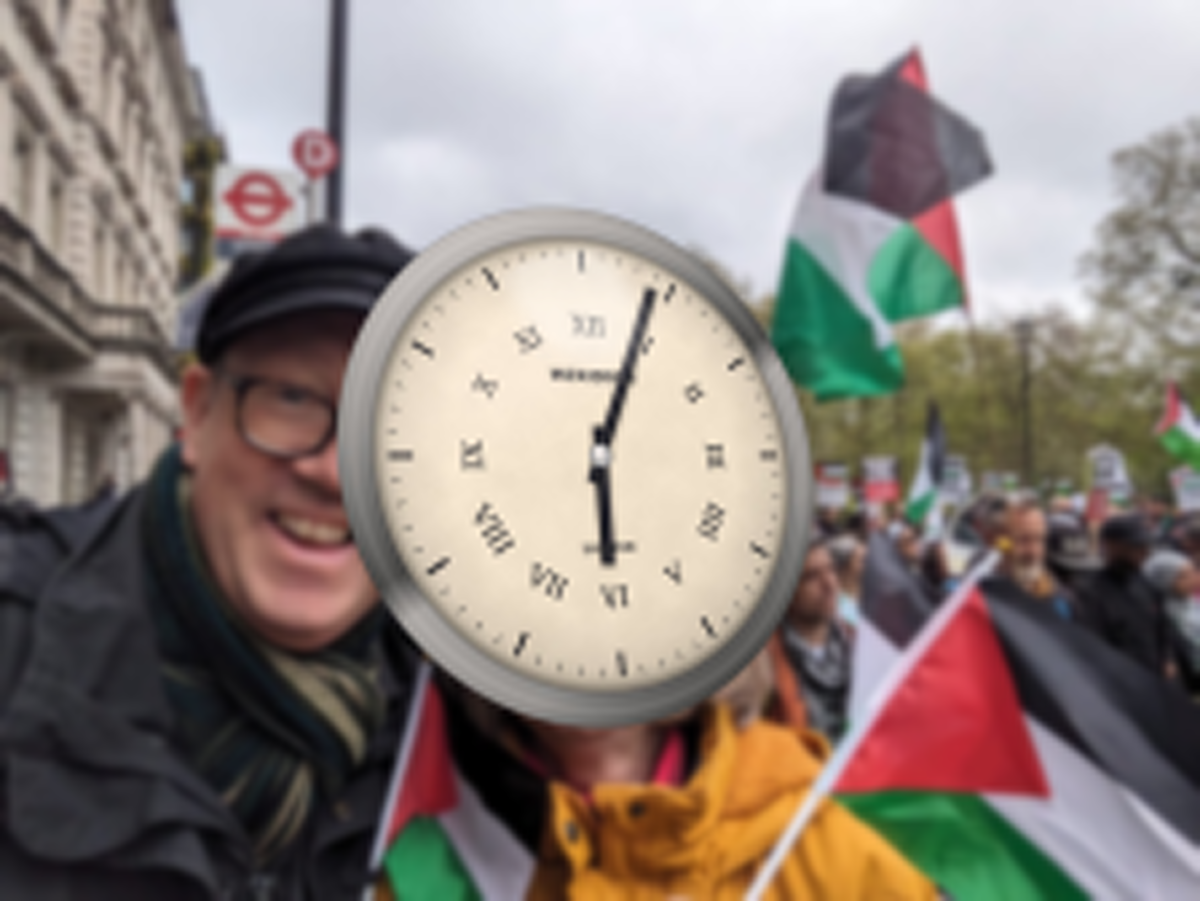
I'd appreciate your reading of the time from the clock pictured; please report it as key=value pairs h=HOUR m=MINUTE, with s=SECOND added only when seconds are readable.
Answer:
h=6 m=4
